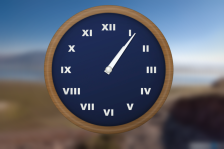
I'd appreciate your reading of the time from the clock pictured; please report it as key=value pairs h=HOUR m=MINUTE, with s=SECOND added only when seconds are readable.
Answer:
h=1 m=6
